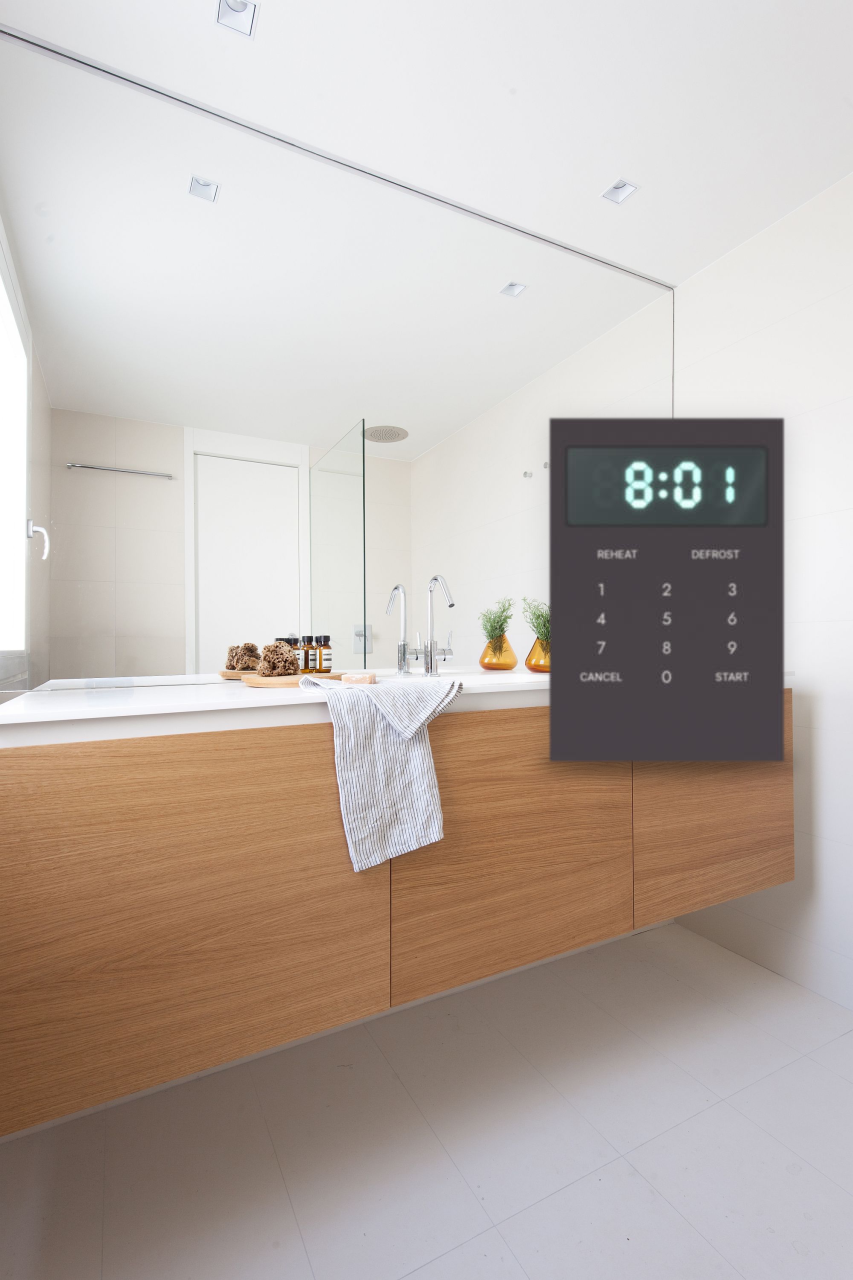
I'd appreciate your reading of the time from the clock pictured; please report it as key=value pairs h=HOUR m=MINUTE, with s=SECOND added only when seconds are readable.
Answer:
h=8 m=1
